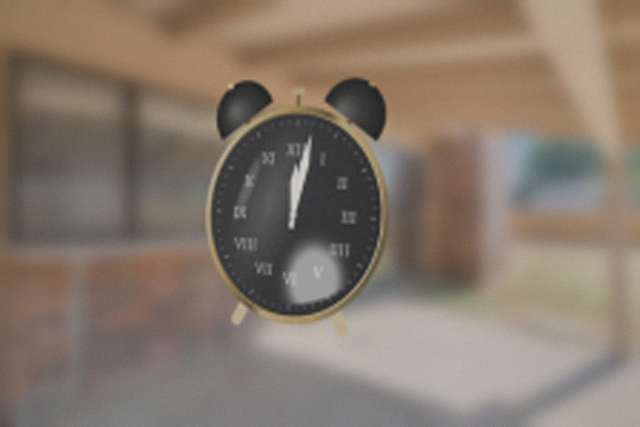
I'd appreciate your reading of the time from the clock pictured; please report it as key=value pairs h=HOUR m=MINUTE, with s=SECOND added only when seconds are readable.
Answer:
h=12 m=2
